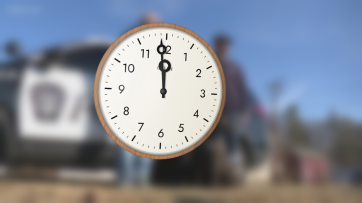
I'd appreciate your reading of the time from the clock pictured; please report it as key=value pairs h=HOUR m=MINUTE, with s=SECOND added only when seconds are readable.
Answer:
h=11 m=59
